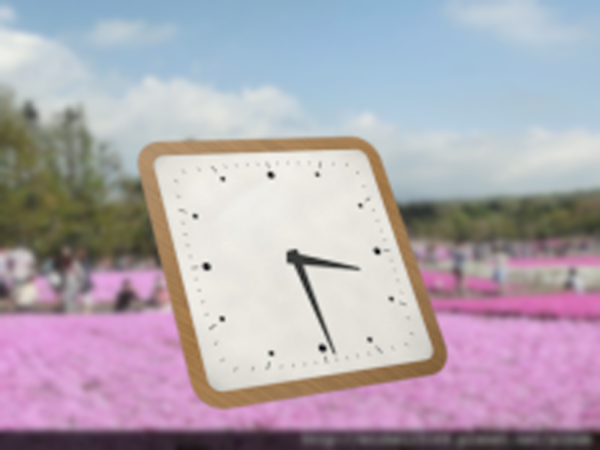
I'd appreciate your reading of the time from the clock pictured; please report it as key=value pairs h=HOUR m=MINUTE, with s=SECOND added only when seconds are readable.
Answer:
h=3 m=29
